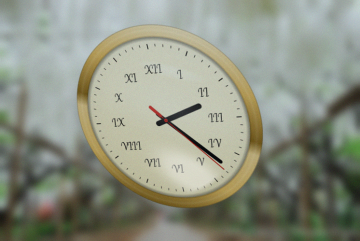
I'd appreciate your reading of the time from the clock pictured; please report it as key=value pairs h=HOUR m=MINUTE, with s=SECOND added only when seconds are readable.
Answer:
h=2 m=22 s=23
